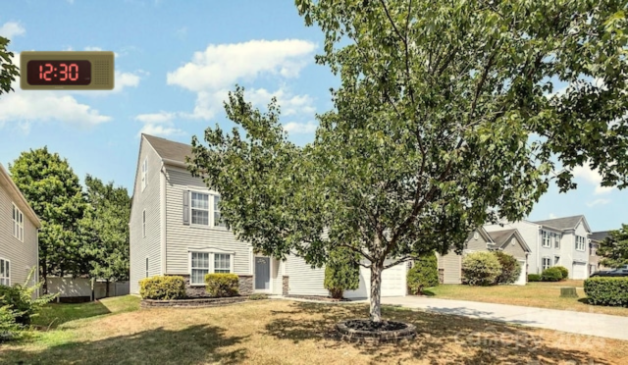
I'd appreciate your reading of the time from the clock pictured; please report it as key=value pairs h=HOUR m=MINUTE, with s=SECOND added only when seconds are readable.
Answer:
h=12 m=30
